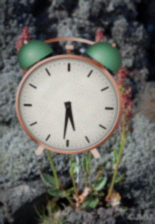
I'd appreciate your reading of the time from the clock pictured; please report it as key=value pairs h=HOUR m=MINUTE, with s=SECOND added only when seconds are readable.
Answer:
h=5 m=31
